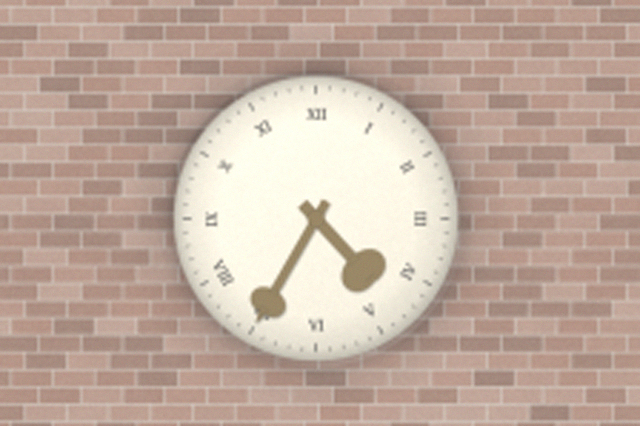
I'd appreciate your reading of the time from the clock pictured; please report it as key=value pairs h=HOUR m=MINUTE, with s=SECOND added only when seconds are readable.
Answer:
h=4 m=35
